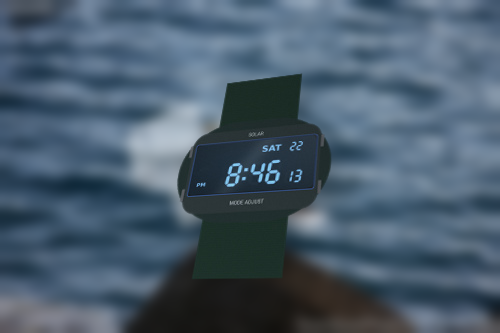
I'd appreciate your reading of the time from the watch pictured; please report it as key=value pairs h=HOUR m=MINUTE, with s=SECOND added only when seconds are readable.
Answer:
h=8 m=46 s=13
